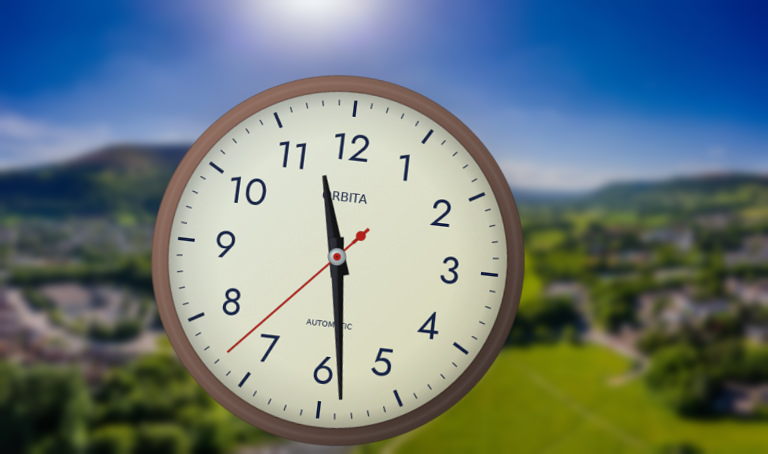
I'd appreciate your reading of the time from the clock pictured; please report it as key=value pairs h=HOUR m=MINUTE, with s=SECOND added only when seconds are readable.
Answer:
h=11 m=28 s=37
